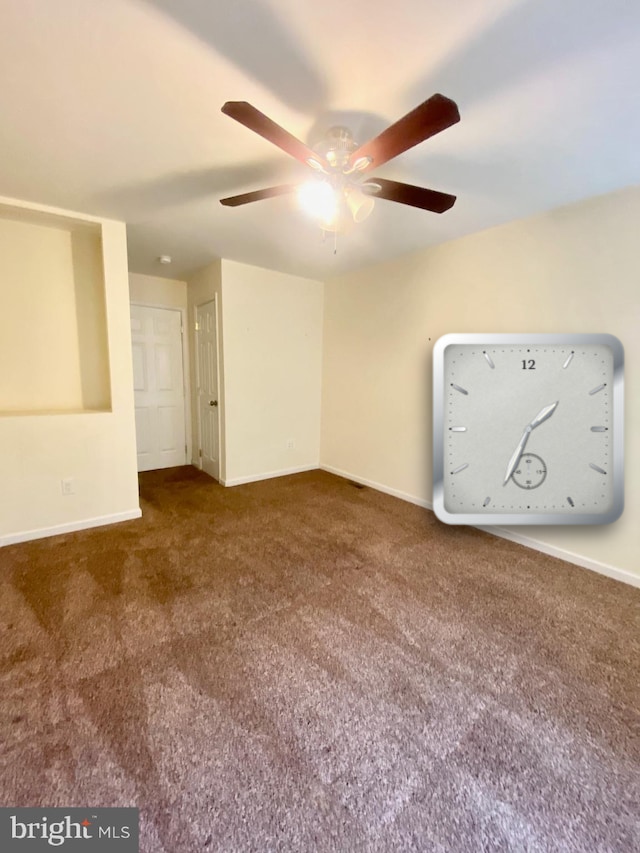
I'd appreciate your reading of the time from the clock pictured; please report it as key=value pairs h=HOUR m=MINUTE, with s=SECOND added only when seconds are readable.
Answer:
h=1 m=34
